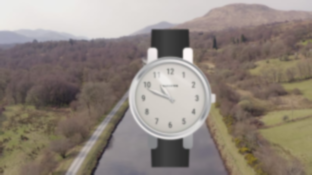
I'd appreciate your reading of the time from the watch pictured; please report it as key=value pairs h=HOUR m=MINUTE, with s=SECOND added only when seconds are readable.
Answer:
h=10 m=49
